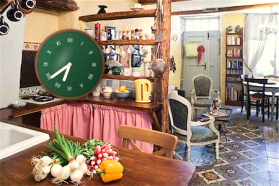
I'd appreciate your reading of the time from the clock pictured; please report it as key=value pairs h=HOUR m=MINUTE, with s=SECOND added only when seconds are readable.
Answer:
h=6 m=39
